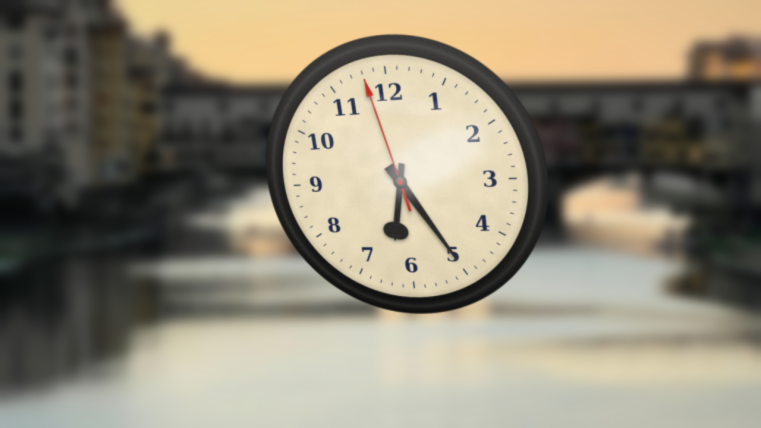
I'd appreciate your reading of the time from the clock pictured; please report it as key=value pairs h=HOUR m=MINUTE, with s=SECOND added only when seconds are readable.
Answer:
h=6 m=24 s=58
